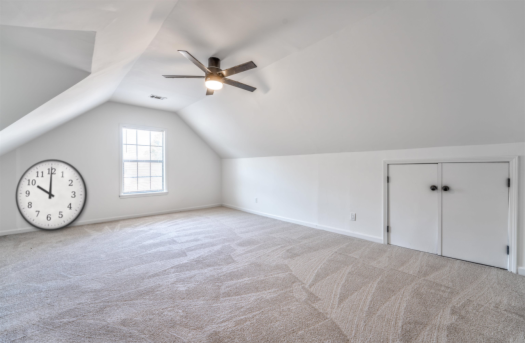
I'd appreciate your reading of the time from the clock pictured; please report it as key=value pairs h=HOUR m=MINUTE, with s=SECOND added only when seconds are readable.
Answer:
h=10 m=0
